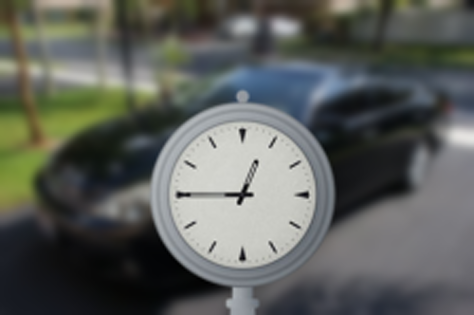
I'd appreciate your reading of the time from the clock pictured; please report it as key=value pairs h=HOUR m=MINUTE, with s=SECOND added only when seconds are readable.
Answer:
h=12 m=45
